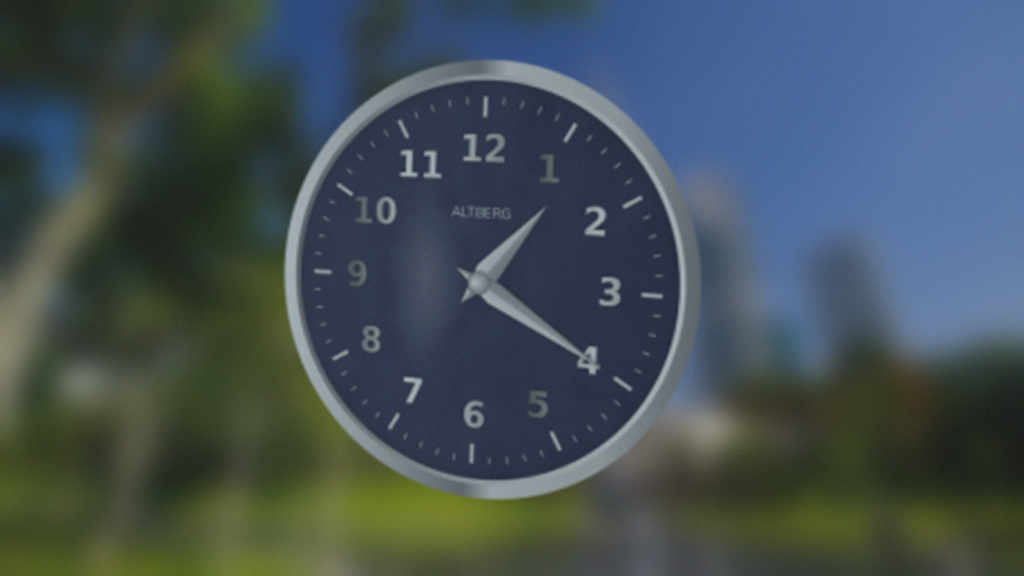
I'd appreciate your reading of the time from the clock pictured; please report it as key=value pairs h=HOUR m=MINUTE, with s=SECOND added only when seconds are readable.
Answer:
h=1 m=20
